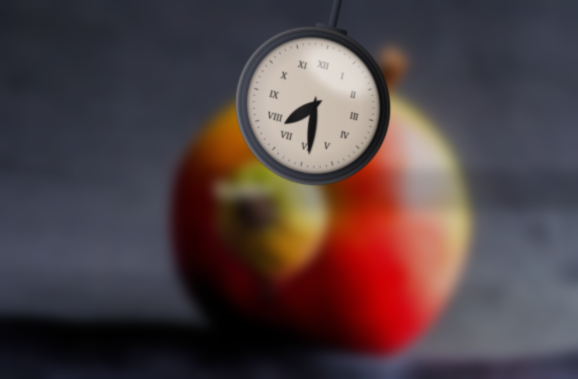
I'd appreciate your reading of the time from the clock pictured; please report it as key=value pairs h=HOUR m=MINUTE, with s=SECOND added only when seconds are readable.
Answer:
h=7 m=29
